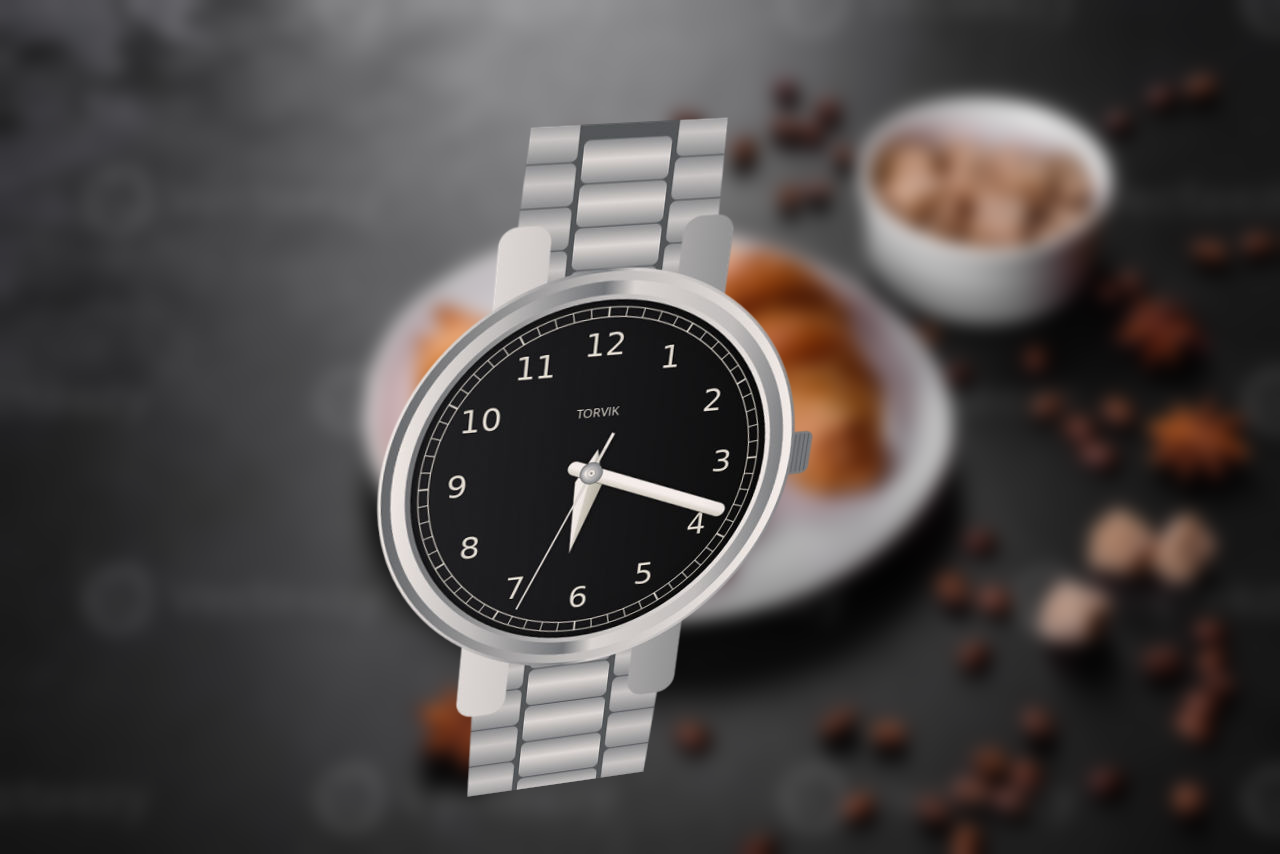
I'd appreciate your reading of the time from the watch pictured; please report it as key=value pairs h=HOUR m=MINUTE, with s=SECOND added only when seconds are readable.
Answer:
h=6 m=18 s=34
